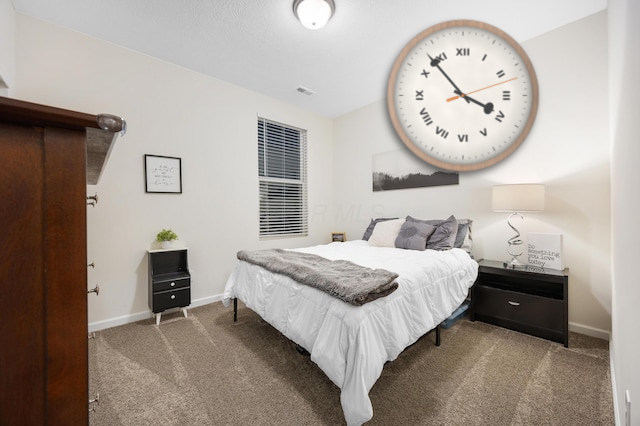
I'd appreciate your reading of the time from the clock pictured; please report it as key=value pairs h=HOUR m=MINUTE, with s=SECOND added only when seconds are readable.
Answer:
h=3 m=53 s=12
